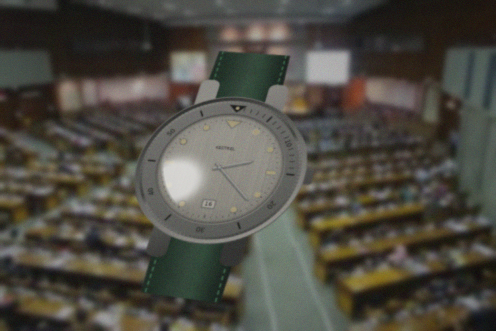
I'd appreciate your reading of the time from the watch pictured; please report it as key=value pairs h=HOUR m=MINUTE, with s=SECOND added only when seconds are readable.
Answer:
h=2 m=22
